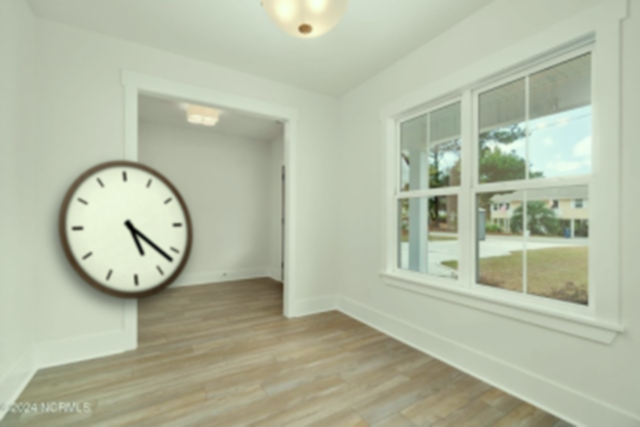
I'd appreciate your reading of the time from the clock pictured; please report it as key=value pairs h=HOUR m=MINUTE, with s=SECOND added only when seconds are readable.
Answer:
h=5 m=22
